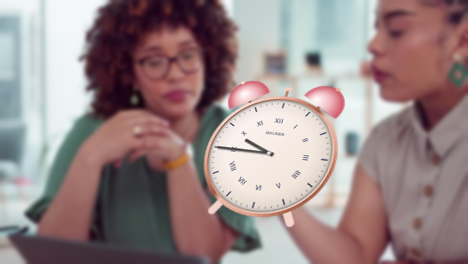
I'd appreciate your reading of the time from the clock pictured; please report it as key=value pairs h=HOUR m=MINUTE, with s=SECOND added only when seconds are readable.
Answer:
h=9 m=45
